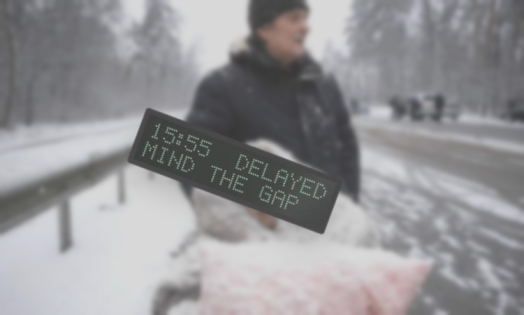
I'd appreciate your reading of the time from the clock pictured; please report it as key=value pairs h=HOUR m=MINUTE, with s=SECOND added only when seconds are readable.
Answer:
h=15 m=55
